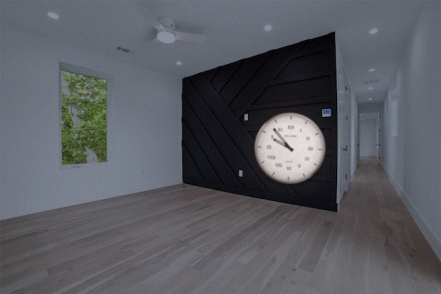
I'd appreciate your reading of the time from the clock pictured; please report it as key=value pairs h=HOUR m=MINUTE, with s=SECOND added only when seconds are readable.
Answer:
h=9 m=53
